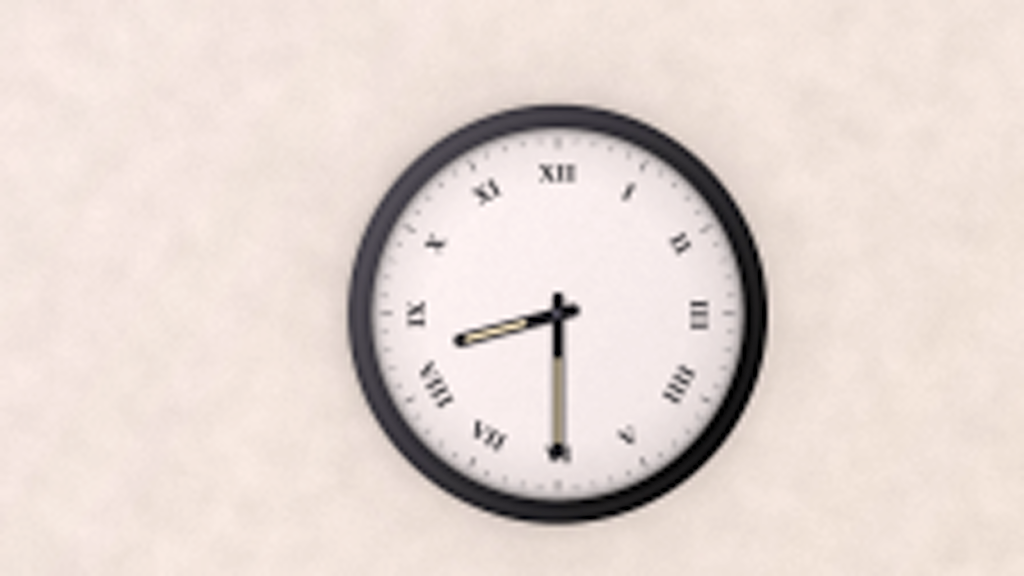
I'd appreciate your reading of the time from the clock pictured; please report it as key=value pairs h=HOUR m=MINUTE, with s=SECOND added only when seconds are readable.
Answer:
h=8 m=30
